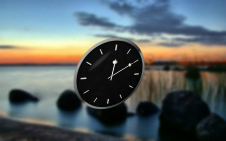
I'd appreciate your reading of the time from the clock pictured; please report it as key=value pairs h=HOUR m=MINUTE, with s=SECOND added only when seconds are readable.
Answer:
h=12 m=10
